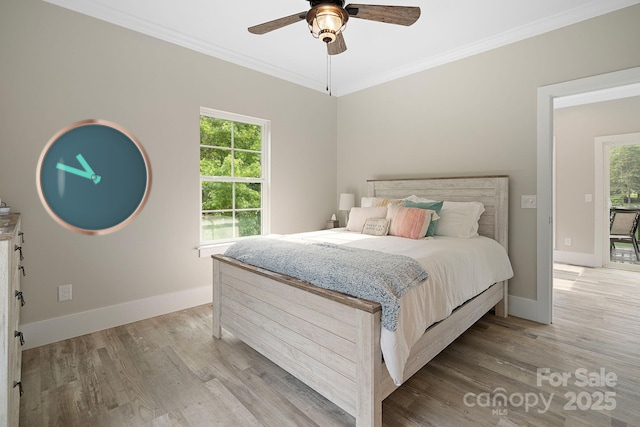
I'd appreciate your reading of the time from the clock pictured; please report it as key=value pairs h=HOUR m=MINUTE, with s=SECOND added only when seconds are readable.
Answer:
h=10 m=48
